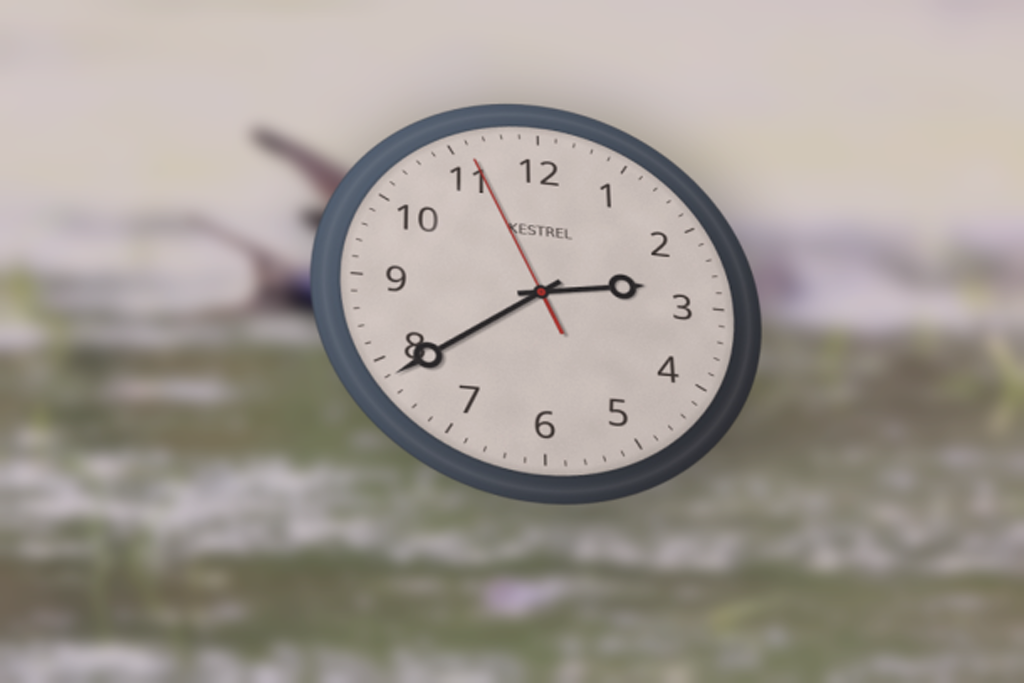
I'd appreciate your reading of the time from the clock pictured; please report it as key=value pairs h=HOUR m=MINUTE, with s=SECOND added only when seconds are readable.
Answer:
h=2 m=38 s=56
